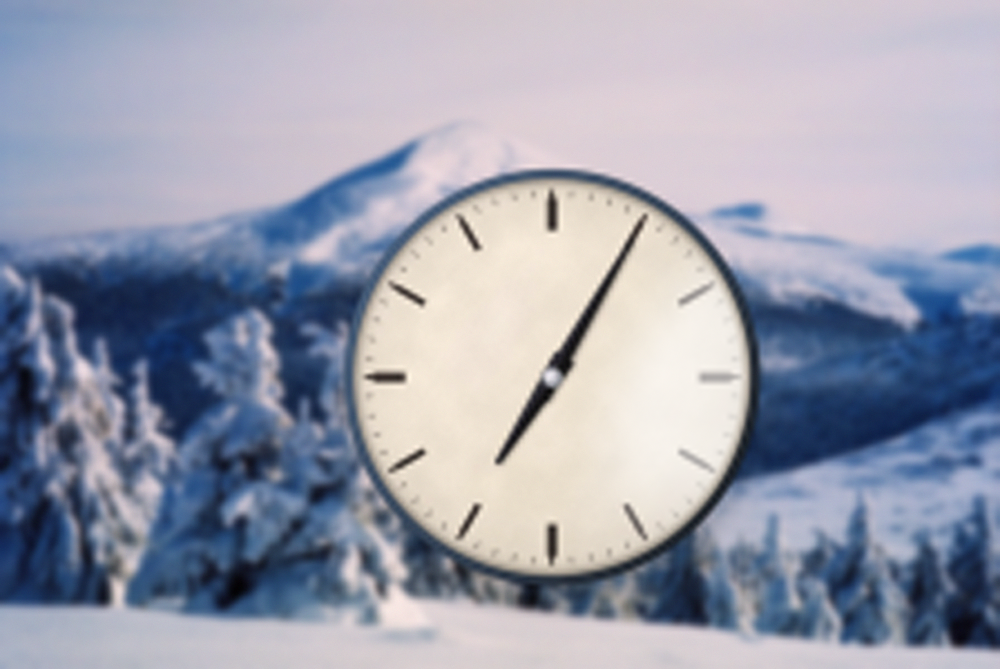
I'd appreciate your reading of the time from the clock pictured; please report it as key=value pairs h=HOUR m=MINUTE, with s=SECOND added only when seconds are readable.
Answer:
h=7 m=5
